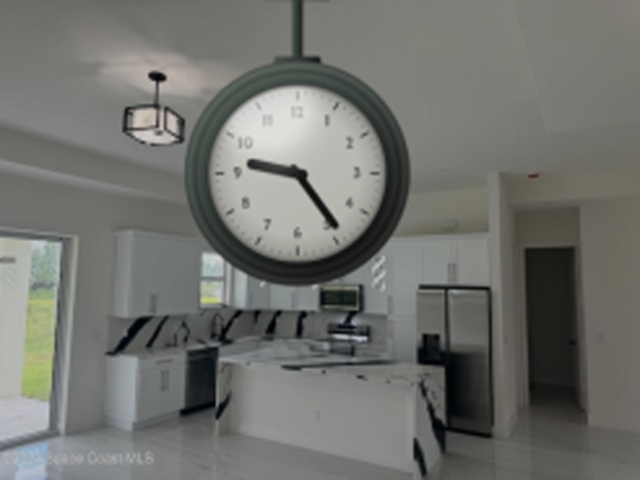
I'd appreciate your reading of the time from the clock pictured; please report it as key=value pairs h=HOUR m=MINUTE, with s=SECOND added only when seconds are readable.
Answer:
h=9 m=24
